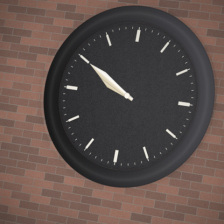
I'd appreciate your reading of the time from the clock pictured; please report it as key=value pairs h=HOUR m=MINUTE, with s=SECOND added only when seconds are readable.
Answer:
h=9 m=50
